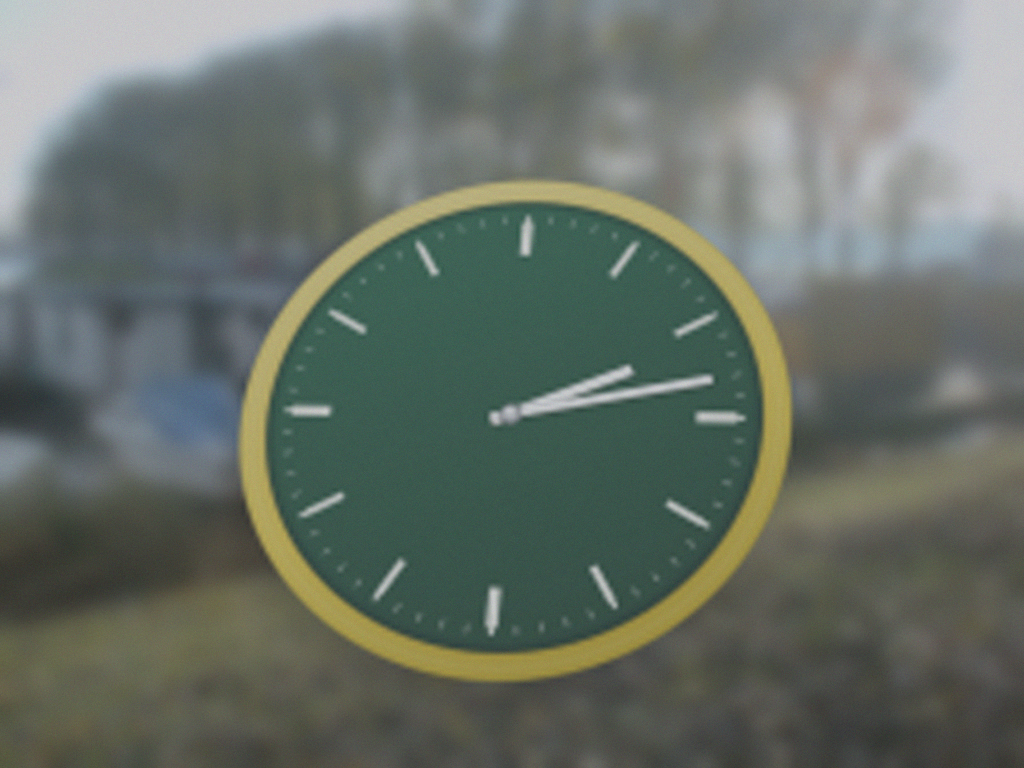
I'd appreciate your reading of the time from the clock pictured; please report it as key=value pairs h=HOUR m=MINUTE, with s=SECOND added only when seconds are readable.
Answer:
h=2 m=13
